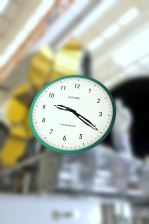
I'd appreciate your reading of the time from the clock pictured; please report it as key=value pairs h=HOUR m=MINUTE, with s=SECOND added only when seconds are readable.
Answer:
h=9 m=20
